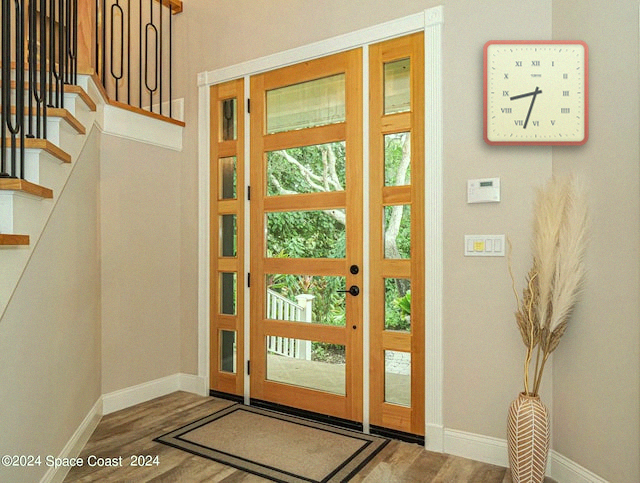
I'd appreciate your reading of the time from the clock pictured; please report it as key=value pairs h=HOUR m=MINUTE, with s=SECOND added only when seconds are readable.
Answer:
h=8 m=33
